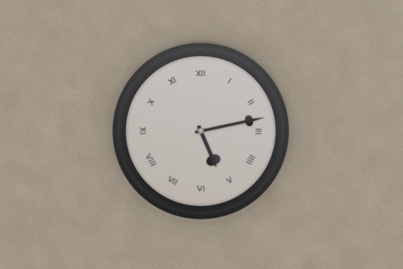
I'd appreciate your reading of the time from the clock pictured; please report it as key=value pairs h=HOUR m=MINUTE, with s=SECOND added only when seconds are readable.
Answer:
h=5 m=13
